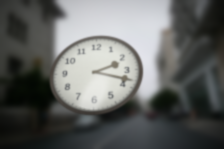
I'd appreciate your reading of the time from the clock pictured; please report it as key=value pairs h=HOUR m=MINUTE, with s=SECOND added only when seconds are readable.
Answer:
h=2 m=18
